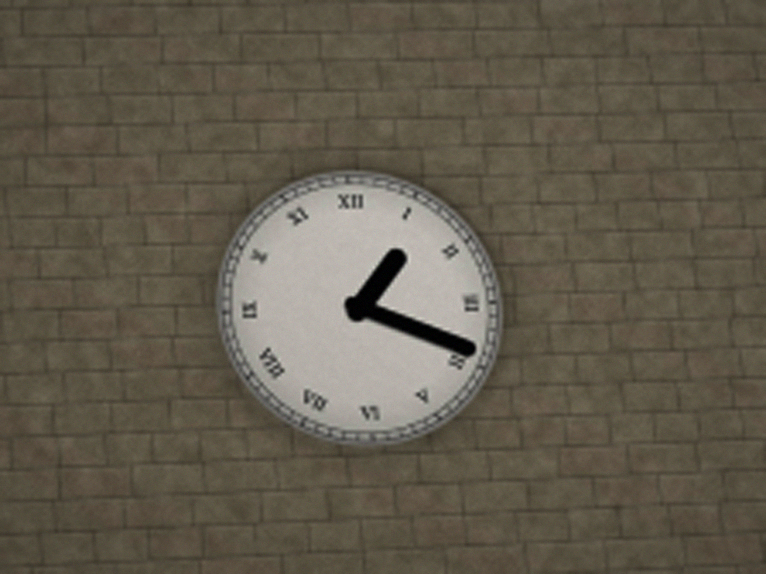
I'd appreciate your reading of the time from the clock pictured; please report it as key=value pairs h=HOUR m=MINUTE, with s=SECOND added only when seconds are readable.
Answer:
h=1 m=19
